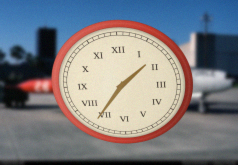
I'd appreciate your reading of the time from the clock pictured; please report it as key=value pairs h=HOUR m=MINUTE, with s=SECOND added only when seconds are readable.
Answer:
h=1 m=36
